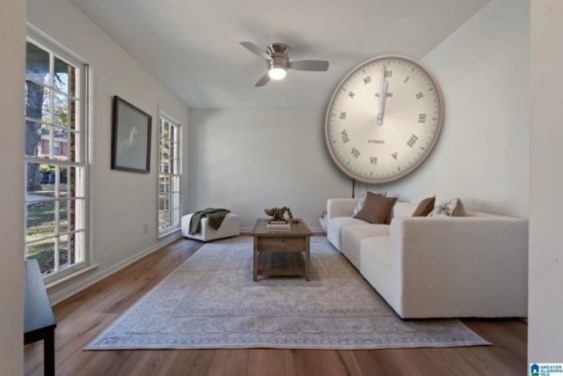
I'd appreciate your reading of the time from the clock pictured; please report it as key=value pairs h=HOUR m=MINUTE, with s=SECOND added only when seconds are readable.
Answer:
h=11 m=59
